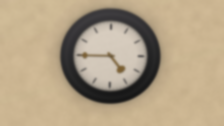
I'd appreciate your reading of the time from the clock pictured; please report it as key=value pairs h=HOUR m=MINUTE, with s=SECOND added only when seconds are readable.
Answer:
h=4 m=45
